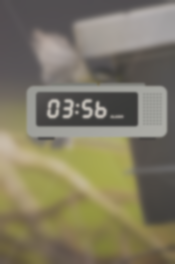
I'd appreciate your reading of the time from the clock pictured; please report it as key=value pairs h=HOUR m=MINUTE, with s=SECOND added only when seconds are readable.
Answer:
h=3 m=56
